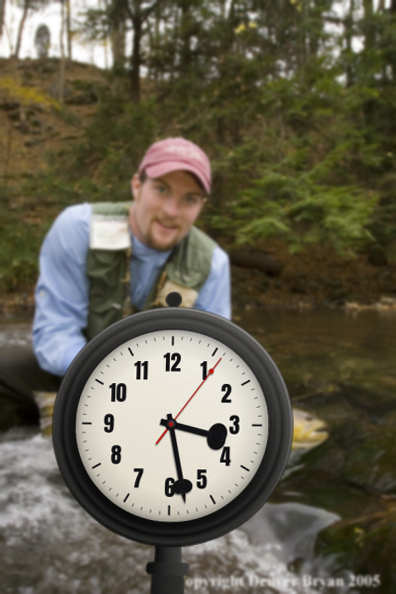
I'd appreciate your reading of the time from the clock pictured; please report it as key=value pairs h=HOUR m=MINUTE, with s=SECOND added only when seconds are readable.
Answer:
h=3 m=28 s=6
